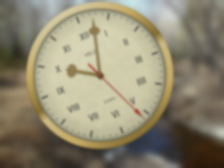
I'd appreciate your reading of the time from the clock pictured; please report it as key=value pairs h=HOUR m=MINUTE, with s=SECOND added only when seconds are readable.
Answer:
h=10 m=2 s=26
